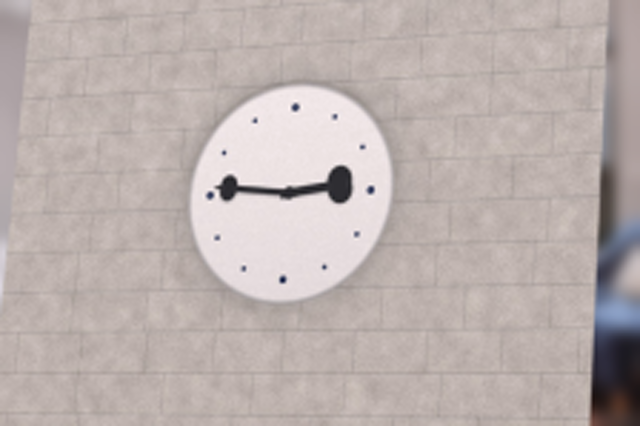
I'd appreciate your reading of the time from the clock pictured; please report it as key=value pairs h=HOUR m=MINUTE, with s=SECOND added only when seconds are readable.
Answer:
h=2 m=46
